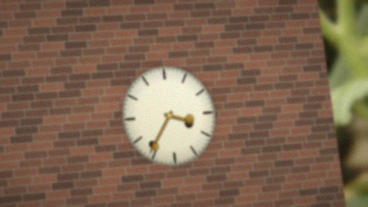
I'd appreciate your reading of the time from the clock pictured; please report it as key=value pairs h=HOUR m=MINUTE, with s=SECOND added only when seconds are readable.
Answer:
h=3 m=36
